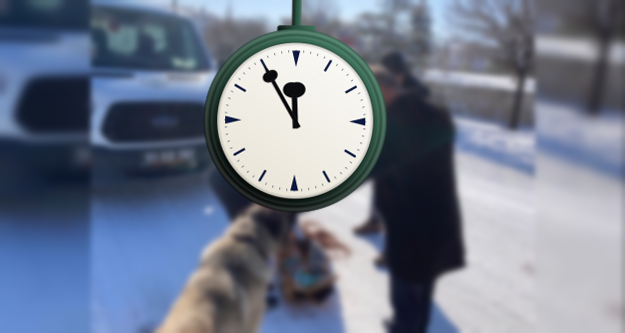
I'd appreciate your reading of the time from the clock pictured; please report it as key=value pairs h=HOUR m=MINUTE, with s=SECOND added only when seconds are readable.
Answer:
h=11 m=55
